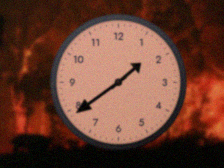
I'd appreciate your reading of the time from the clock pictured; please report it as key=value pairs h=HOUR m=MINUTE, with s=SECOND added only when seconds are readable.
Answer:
h=1 m=39
